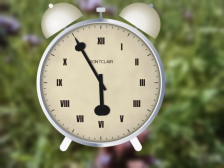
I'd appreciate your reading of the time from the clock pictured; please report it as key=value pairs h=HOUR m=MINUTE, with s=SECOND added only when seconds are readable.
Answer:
h=5 m=55
